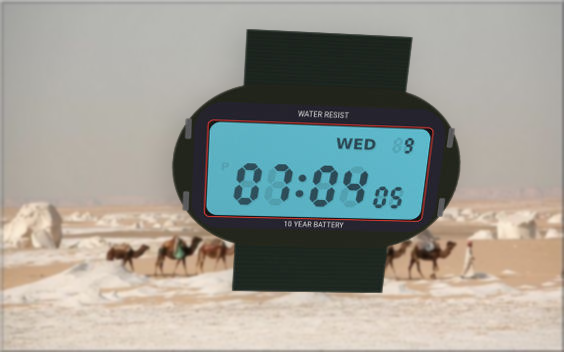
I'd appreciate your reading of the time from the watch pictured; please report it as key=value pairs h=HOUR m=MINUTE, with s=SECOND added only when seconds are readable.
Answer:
h=7 m=4 s=5
